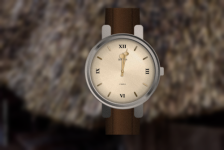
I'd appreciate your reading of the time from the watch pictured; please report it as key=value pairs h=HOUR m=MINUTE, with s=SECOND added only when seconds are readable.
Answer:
h=12 m=2
